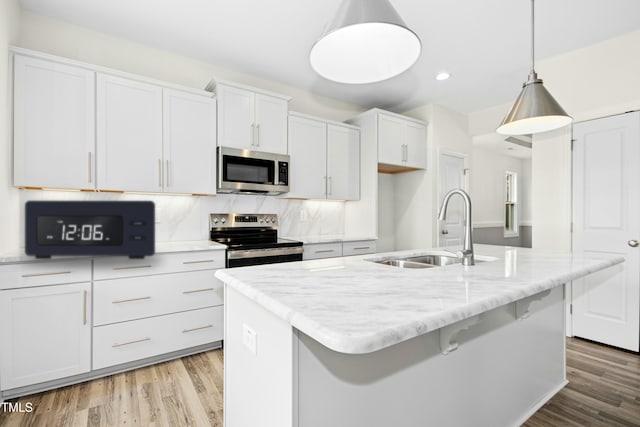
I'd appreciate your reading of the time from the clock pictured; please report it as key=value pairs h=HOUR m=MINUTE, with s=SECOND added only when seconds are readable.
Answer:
h=12 m=6
